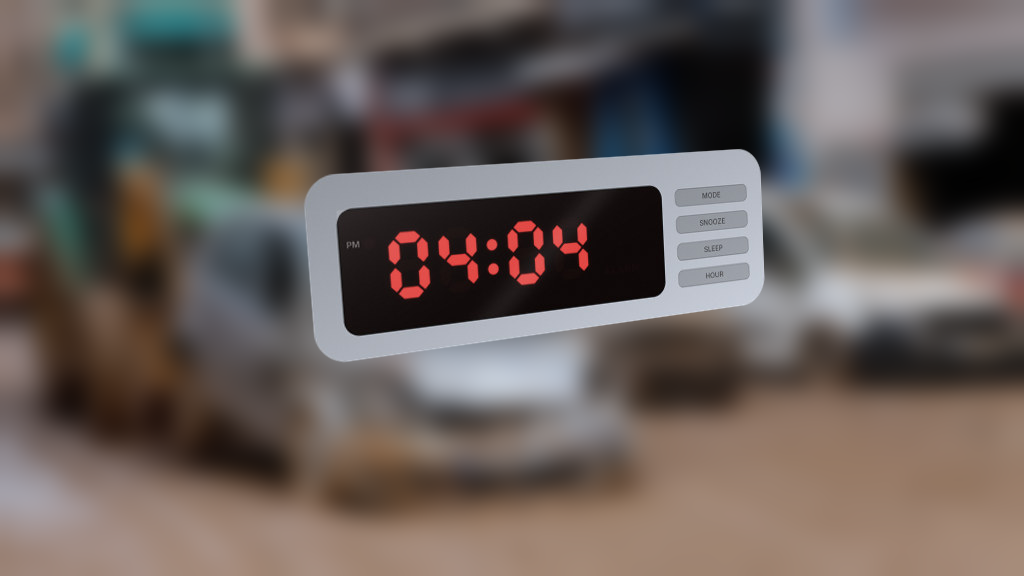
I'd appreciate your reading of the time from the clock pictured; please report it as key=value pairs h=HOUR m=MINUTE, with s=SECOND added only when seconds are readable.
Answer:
h=4 m=4
